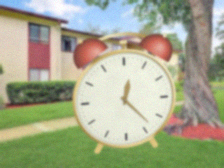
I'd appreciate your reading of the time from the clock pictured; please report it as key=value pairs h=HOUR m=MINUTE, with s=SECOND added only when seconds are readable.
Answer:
h=12 m=23
